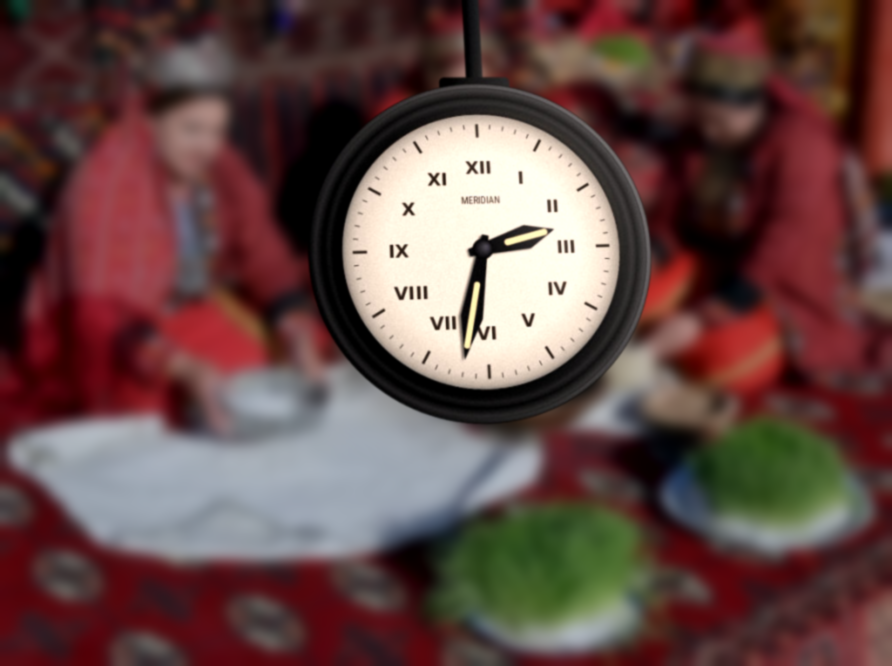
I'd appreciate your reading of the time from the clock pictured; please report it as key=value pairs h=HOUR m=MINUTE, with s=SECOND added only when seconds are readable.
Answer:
h=2 m=32
